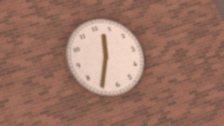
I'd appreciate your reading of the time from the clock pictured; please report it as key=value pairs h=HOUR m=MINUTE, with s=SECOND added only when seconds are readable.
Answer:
h=12 m=35
